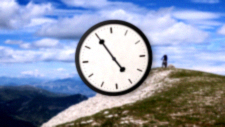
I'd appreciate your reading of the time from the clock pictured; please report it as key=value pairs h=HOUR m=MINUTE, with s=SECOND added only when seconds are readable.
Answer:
h=4 m=55
